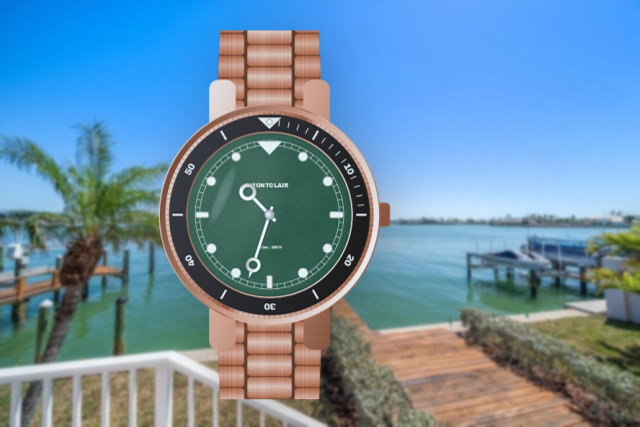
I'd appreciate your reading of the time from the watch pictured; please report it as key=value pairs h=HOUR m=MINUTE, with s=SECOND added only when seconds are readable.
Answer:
h=10 m=33
